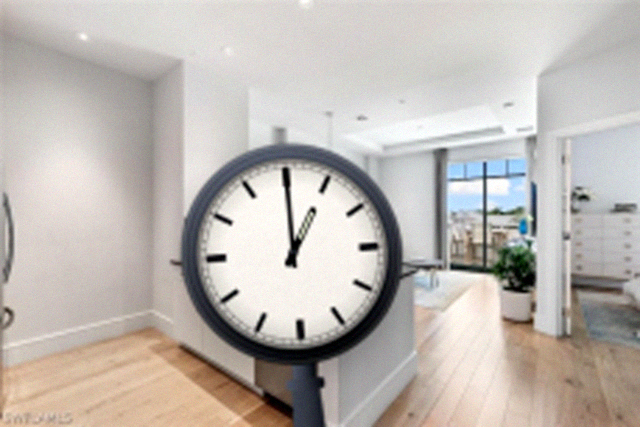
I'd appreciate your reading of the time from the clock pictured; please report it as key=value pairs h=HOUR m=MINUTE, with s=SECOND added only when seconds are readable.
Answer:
h=1 m=0
